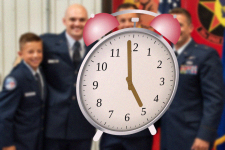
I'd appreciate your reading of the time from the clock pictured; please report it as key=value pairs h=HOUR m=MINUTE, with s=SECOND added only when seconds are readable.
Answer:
h=4 m=59
